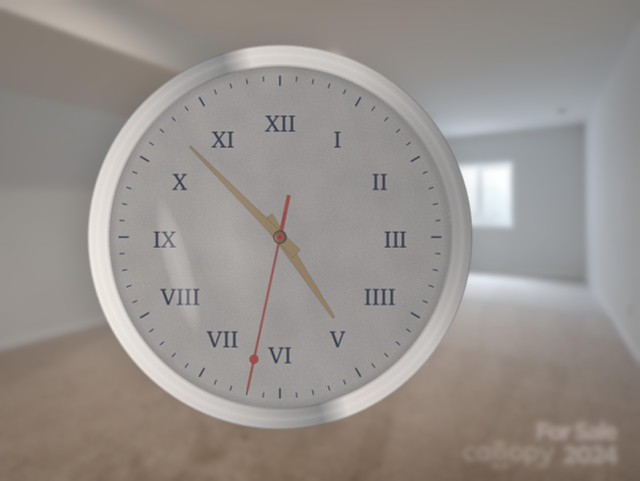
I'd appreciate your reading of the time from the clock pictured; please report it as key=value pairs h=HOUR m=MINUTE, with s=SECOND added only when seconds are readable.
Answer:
h=4 m=52 s=32
